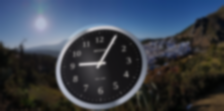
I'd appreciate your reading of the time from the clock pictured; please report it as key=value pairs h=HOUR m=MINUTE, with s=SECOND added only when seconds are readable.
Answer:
h=9 m=5
